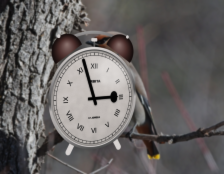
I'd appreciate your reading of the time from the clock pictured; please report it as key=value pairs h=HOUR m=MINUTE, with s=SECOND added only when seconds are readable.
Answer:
h=2 m=57
